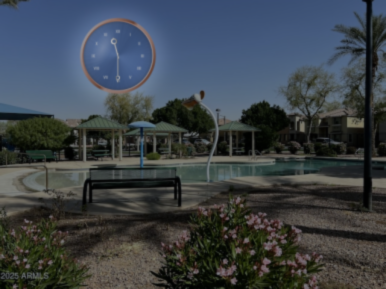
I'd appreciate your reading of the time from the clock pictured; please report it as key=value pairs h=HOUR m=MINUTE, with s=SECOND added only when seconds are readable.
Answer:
h=11 m=30
